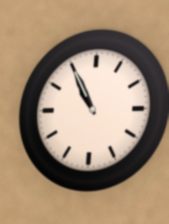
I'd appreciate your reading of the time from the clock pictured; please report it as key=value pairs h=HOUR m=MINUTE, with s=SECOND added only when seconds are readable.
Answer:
h=10 m=55
